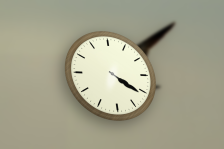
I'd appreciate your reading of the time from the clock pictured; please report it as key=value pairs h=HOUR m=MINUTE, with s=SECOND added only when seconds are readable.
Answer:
h=4 m=21
